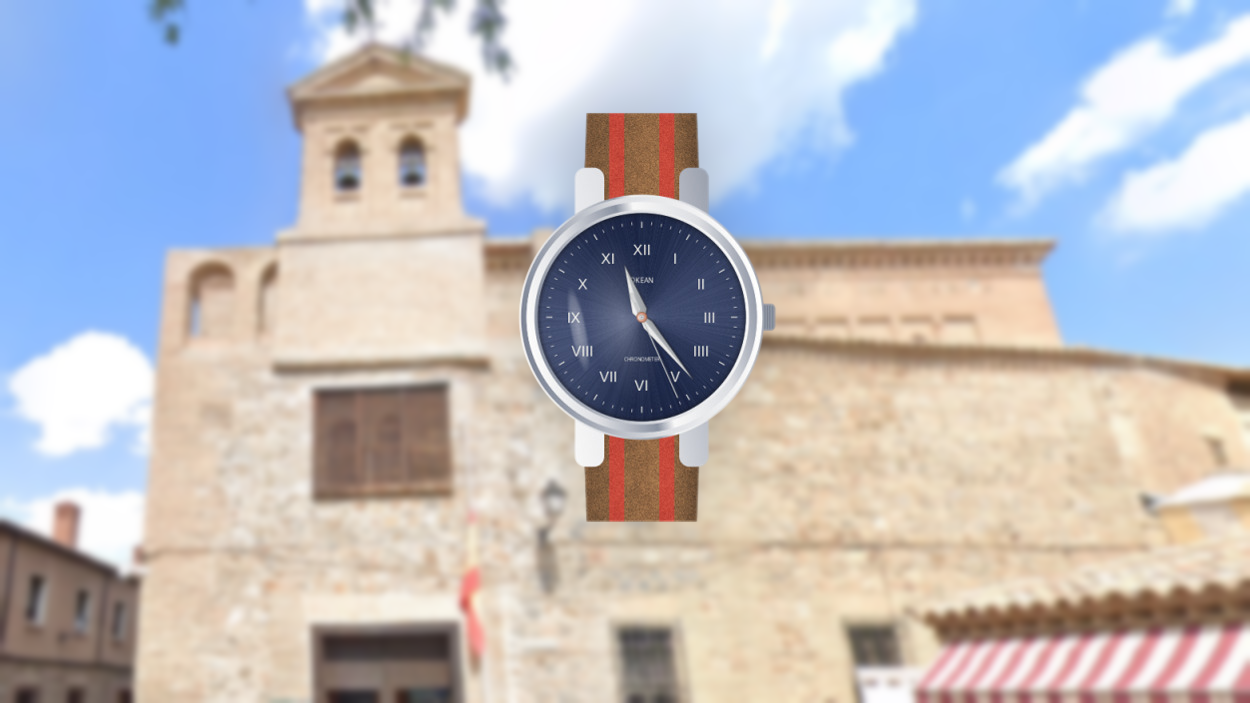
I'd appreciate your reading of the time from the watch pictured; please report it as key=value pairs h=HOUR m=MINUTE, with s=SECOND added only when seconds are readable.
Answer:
h=11 m=23 s=26
